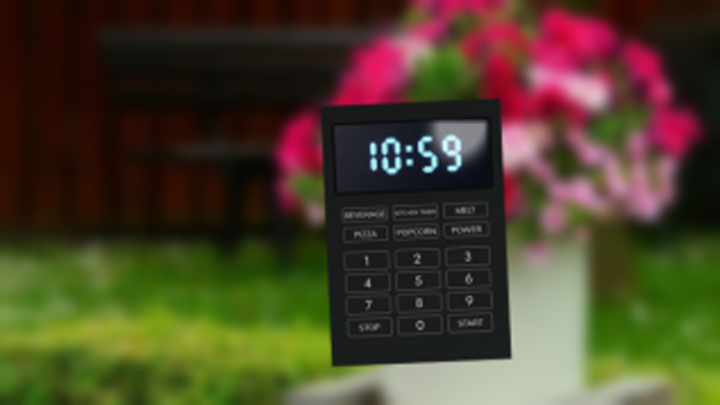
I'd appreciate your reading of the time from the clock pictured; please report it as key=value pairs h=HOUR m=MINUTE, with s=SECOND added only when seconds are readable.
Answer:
h=10 m=59
